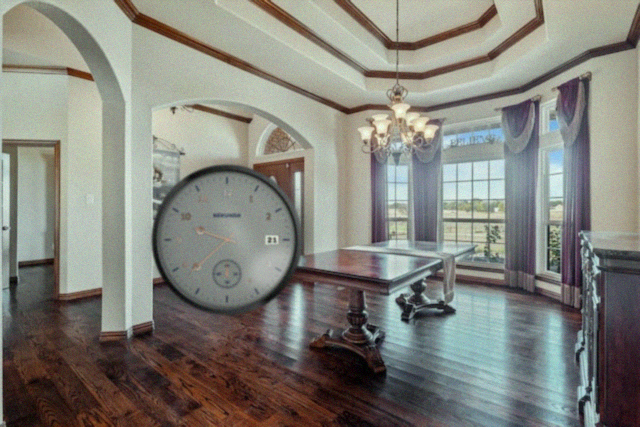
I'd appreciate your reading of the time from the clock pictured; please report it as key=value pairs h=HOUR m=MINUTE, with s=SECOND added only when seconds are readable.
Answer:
h=9 m=38
